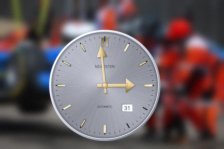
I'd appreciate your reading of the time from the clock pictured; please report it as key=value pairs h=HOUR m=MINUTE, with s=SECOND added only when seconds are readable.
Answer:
h=2 m=59
